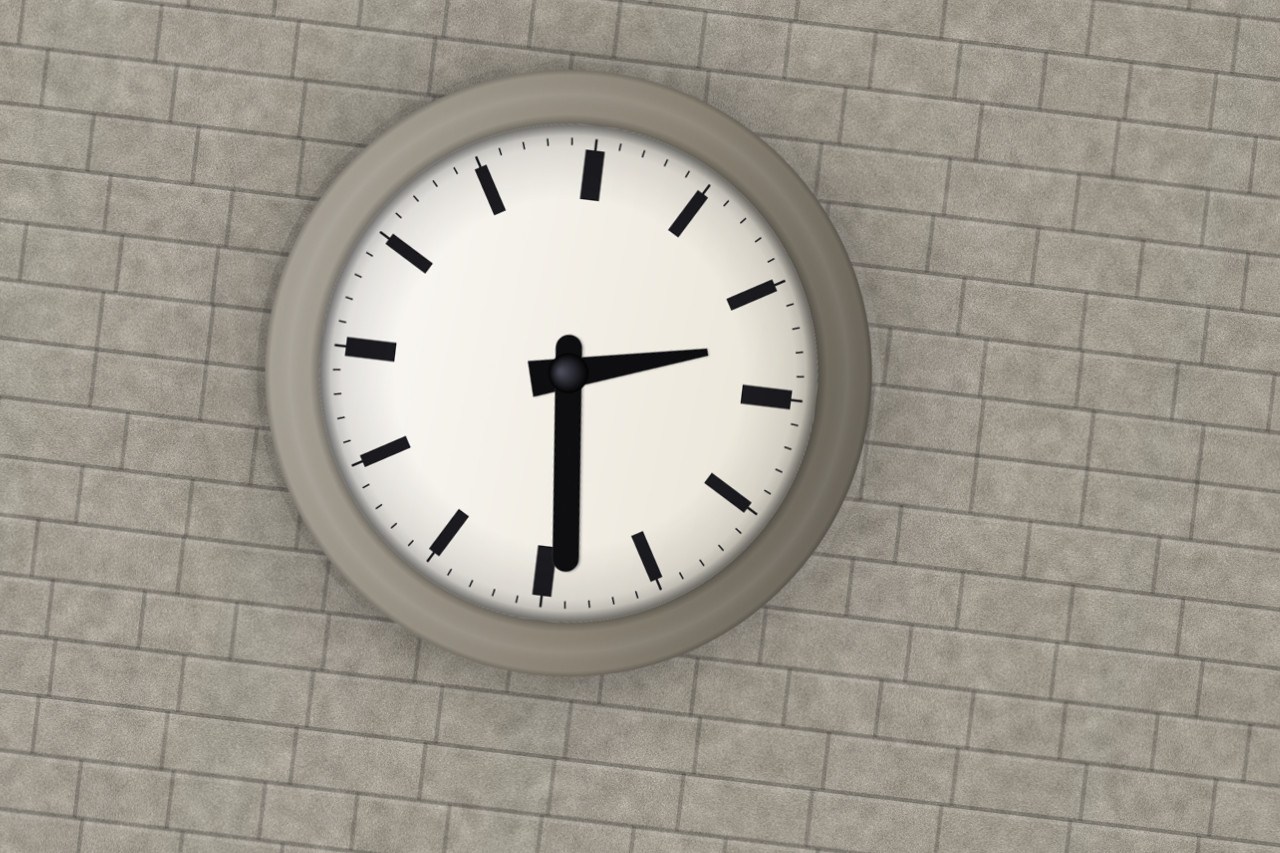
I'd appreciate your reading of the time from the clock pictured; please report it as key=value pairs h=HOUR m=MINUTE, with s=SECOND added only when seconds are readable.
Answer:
h=2 m=29
